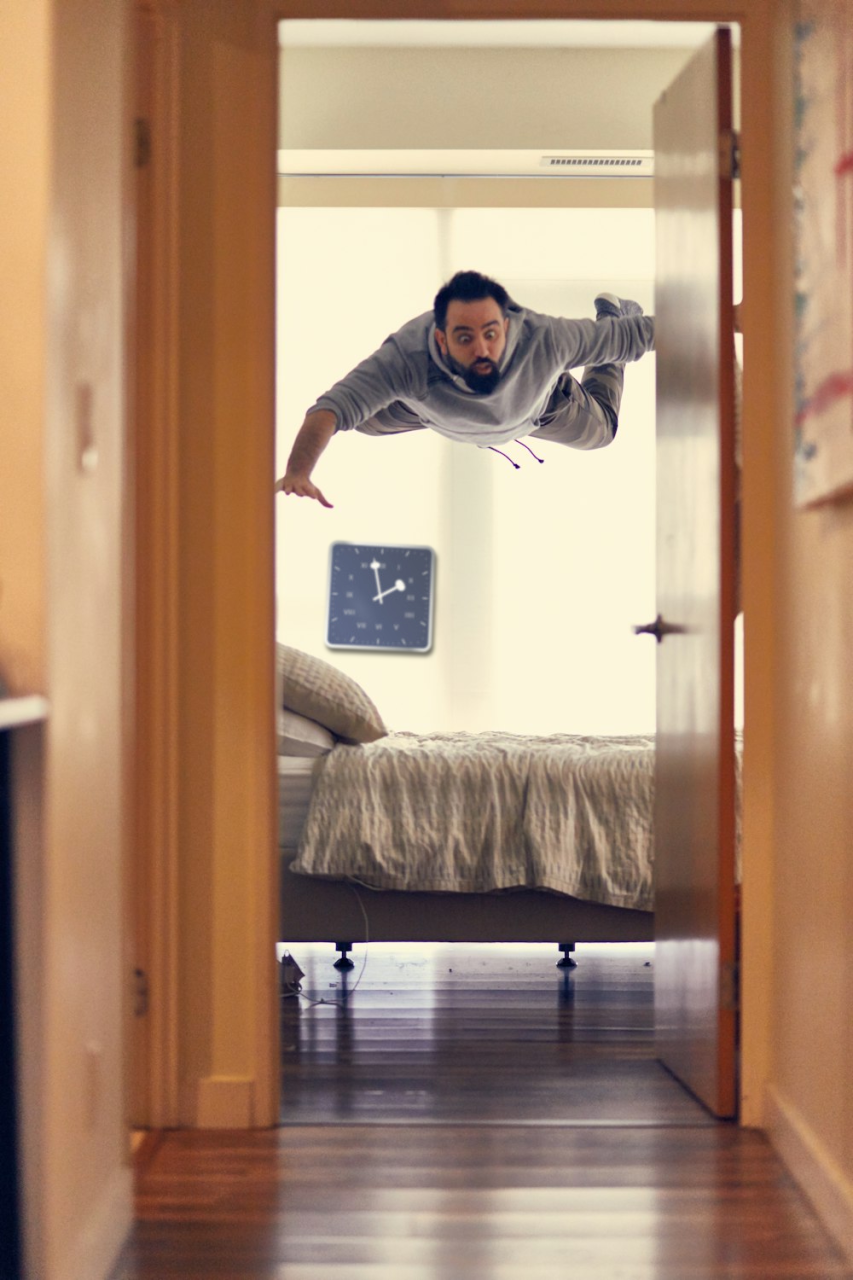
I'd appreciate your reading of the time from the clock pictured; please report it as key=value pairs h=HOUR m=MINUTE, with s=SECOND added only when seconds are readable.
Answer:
h=1 m=58
